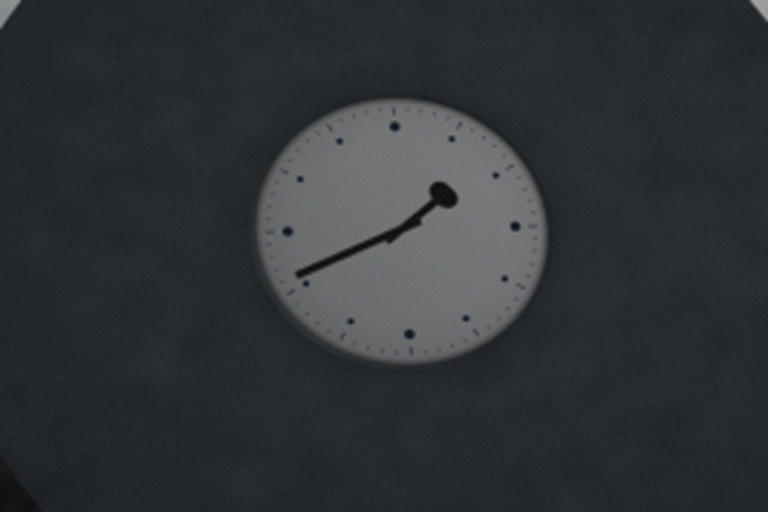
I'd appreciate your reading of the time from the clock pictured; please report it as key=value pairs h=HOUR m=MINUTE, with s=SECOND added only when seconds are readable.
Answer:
h=1 m=41
